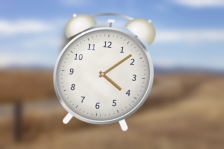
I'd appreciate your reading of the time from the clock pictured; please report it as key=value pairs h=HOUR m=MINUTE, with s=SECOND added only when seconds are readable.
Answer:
h=4 m=8
